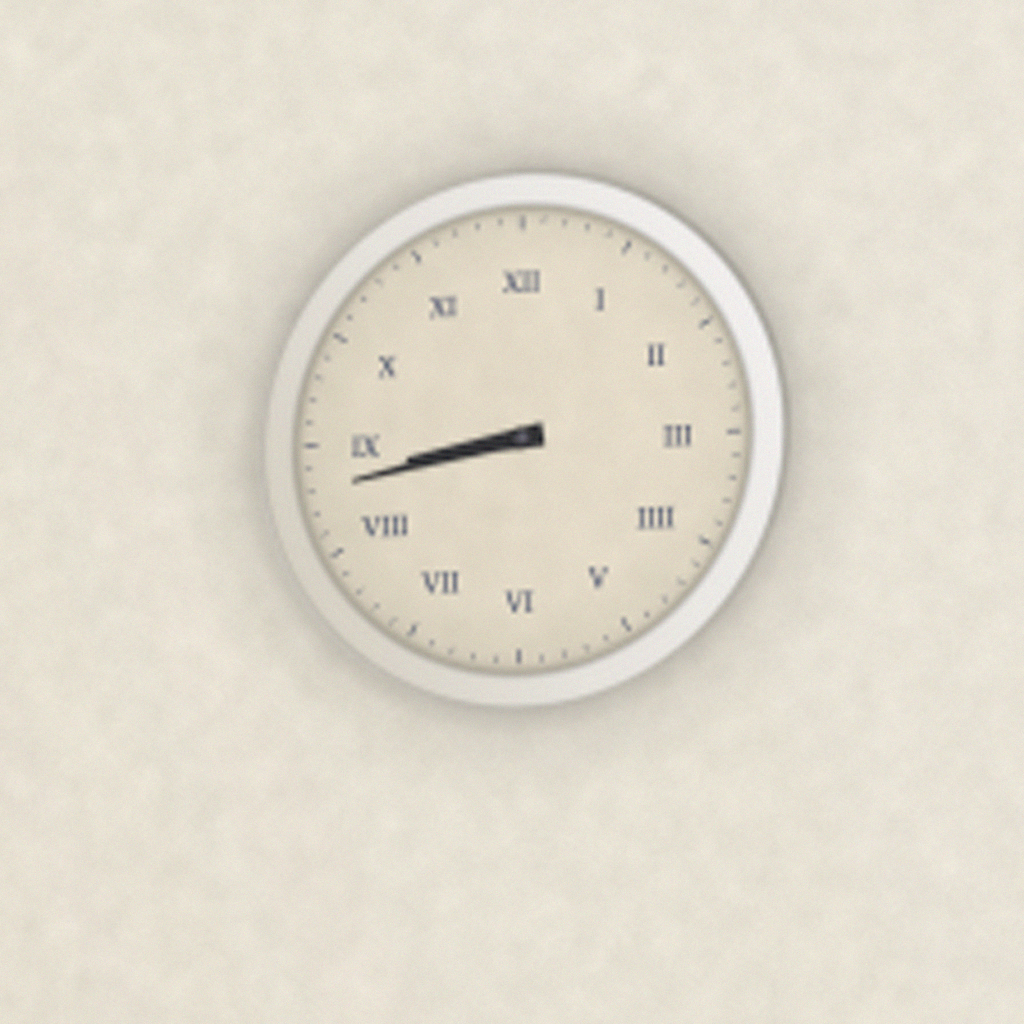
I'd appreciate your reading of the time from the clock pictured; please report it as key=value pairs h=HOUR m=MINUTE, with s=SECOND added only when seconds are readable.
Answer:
h=8 m=43
